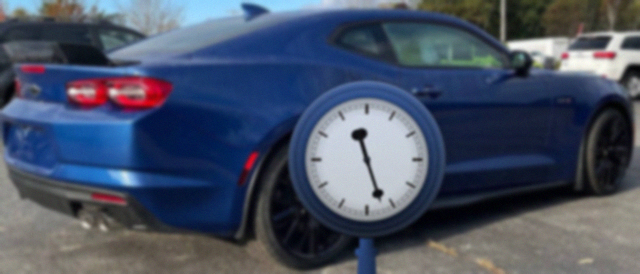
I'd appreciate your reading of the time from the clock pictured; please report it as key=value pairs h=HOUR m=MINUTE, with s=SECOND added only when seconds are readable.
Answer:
h=11 m=27
